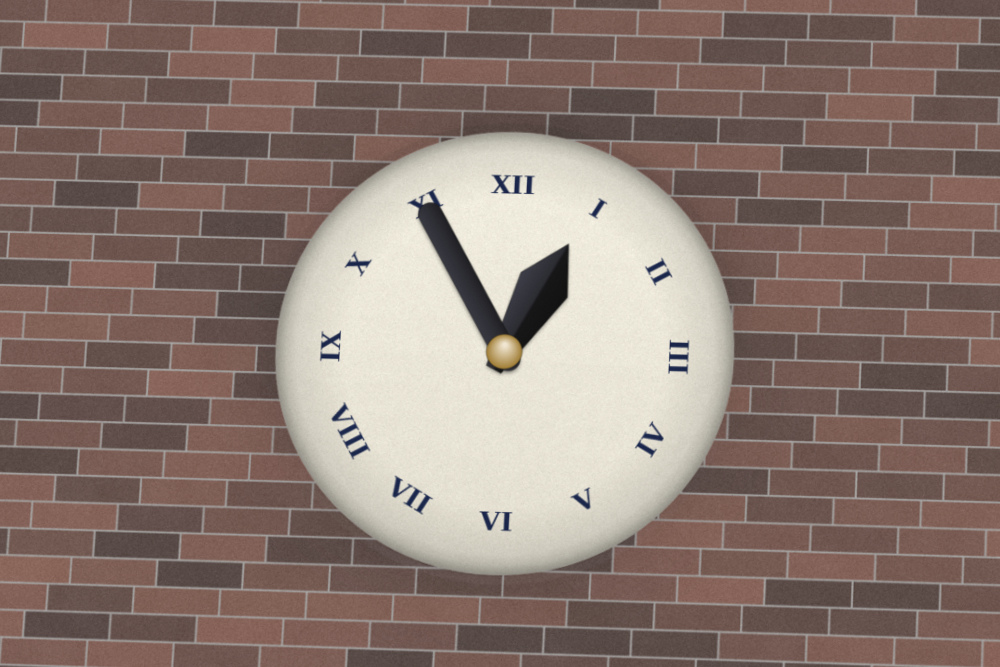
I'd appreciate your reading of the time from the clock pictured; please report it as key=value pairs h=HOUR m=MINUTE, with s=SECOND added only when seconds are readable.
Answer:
h=12 m=55
